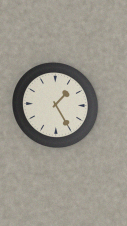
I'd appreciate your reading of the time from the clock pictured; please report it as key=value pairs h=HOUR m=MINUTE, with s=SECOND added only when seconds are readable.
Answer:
h=1 m=25
